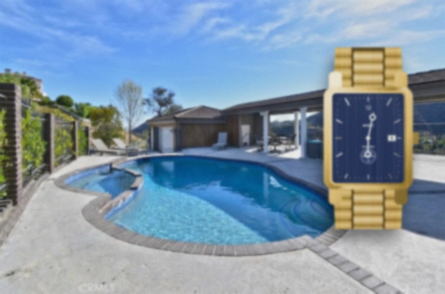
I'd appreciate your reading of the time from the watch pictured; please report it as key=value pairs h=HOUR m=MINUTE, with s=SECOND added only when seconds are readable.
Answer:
h=6 m=2
